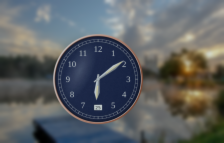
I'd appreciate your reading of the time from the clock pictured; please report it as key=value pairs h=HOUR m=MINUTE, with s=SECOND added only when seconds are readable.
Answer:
h=6 m=9
